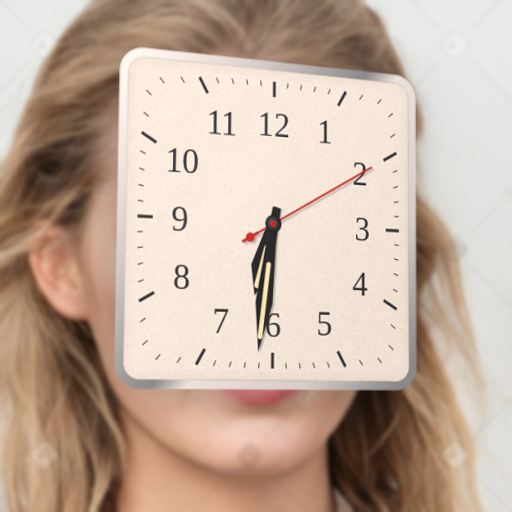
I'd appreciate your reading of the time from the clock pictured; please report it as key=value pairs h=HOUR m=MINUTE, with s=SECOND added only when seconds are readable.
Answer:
h=6 m=31 s=10
